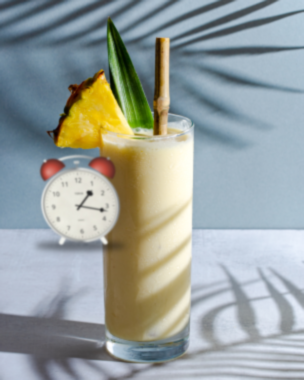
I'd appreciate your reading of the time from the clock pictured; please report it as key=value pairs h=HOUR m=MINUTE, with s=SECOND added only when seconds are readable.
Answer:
h=1 m=17
